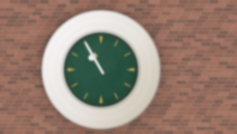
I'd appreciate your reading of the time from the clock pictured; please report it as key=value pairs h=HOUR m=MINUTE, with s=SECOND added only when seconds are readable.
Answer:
h=10 m=55
